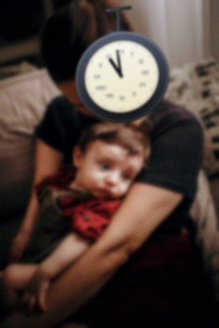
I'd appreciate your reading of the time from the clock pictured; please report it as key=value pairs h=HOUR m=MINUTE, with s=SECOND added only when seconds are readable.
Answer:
h=10 m=59
